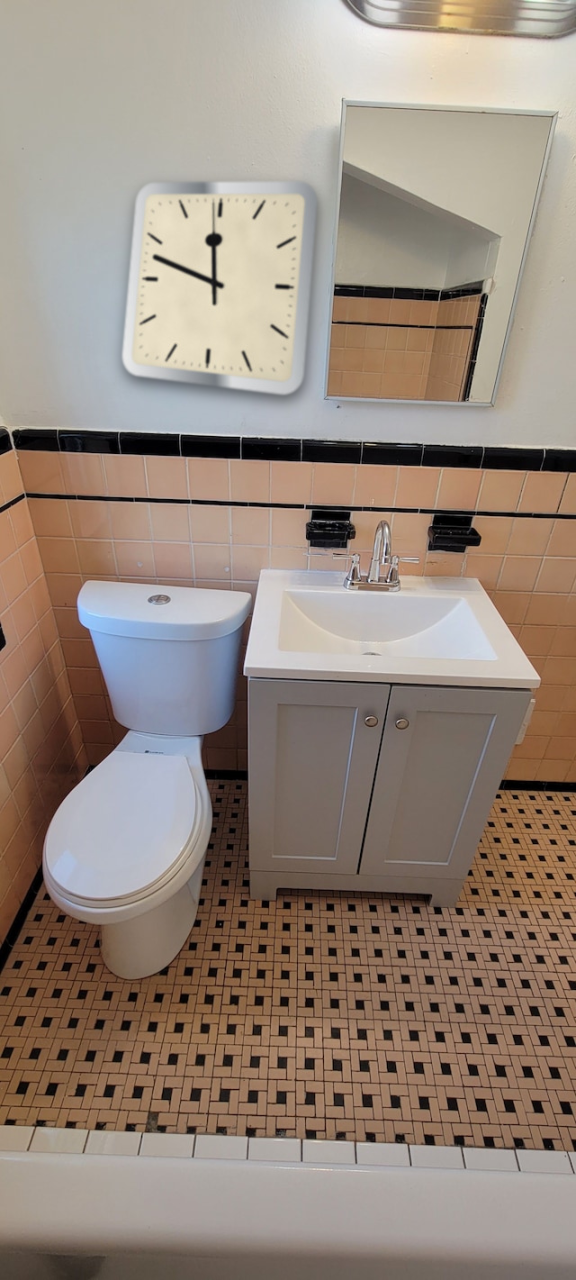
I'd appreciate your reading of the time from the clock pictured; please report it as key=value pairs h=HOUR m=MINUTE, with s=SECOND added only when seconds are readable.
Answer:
h=11 m=47 s=59
